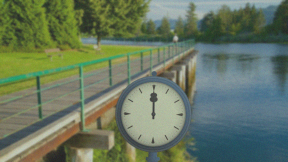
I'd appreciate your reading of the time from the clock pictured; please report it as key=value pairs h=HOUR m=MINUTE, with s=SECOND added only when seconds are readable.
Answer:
h=12 m=0
